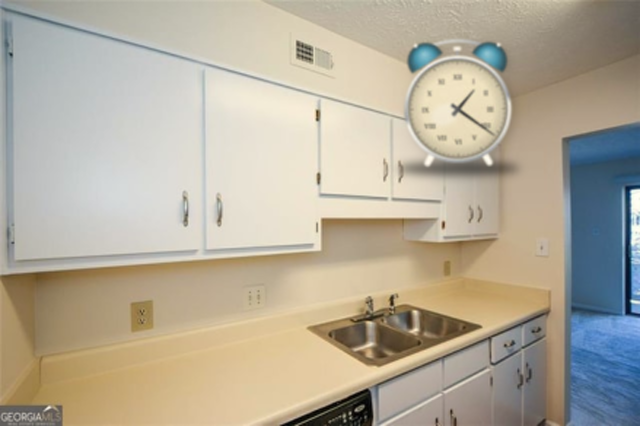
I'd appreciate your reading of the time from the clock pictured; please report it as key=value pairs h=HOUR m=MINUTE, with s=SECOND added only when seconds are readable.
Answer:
h=1 m=21
